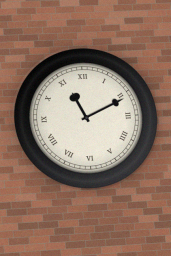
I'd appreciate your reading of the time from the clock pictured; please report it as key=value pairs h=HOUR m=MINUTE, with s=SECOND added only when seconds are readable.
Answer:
h=11 m=11
